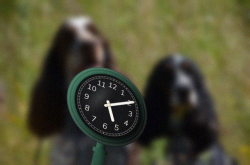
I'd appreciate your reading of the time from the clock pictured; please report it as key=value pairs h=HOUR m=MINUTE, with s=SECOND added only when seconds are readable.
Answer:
h=5 m=10
